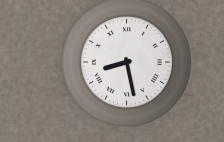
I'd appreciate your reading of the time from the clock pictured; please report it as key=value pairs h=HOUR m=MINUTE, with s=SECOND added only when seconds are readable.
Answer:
h=8 m=28
